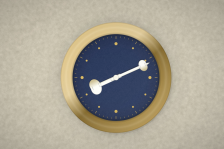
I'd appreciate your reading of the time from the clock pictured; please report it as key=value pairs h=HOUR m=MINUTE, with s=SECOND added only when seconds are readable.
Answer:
h=8 m=11
